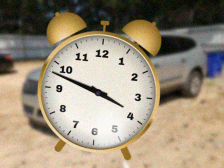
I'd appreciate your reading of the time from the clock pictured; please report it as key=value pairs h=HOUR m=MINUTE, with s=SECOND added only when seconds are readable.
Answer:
h=3 m=48
